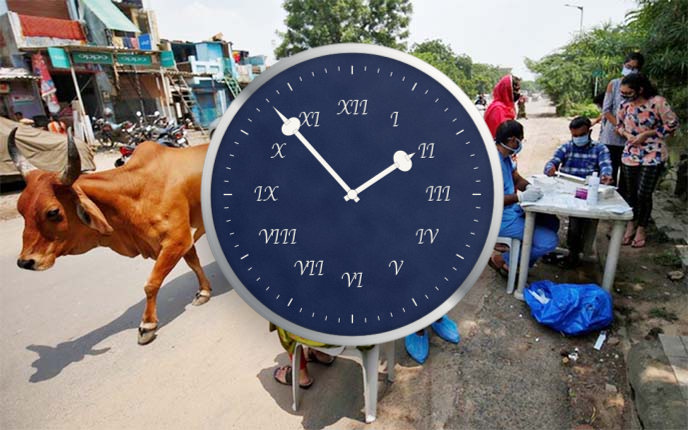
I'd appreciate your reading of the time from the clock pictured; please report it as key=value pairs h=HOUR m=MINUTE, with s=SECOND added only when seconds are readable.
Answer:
h=1 m=53
